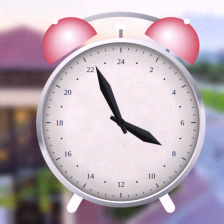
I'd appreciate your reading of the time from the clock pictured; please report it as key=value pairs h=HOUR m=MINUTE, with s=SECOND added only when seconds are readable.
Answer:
h=7 m=56
